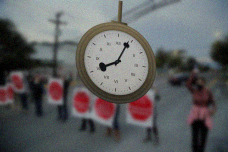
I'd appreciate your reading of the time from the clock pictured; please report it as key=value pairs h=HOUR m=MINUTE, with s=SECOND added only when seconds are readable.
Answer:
h=8 m=4
